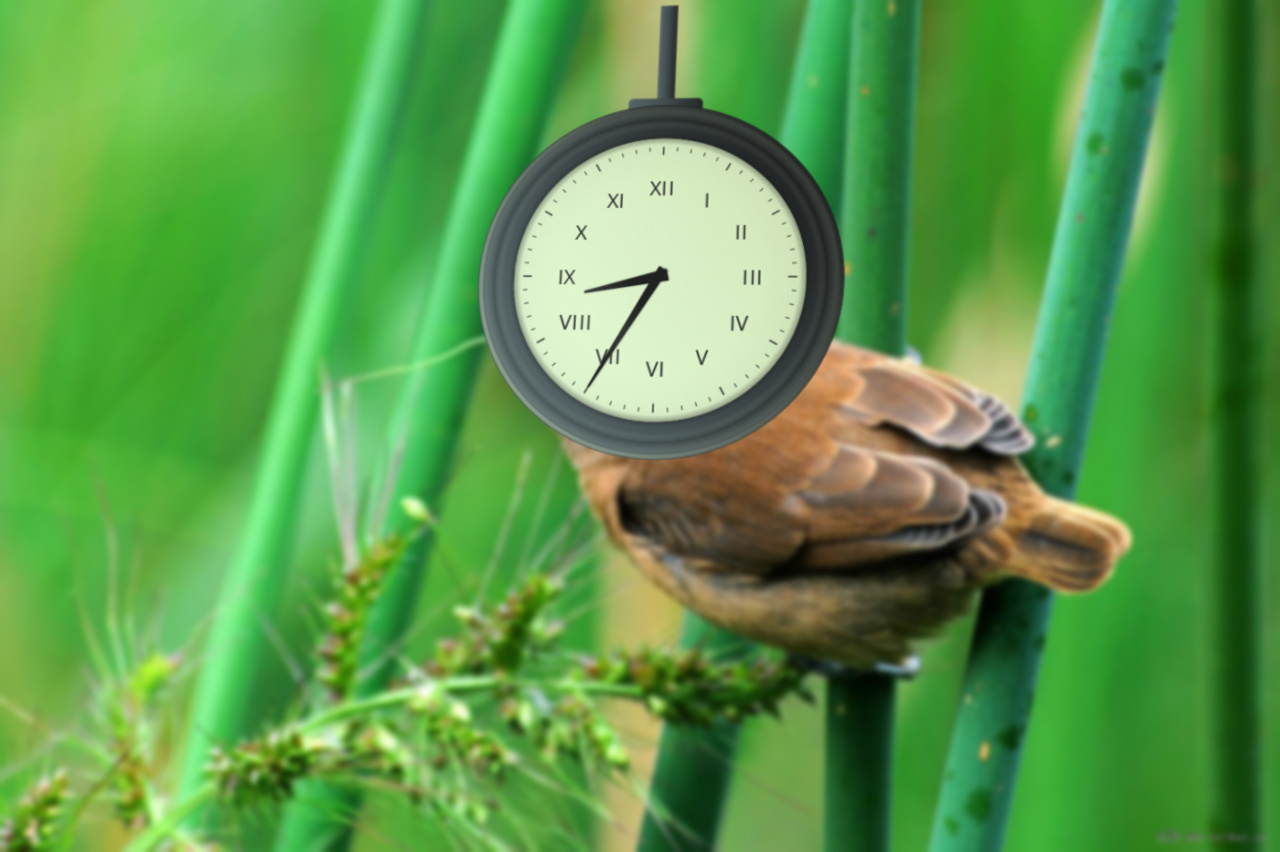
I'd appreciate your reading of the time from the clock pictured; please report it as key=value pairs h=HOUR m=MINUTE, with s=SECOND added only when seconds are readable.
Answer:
h=8 m=35
